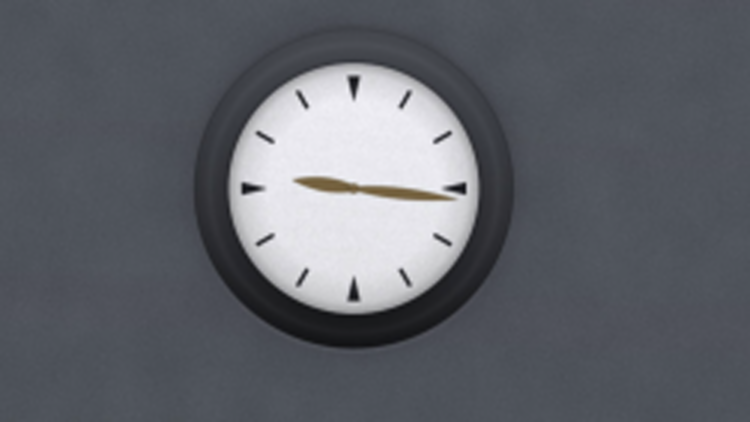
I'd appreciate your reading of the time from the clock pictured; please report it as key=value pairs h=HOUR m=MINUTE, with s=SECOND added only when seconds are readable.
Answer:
h=9 m=16
